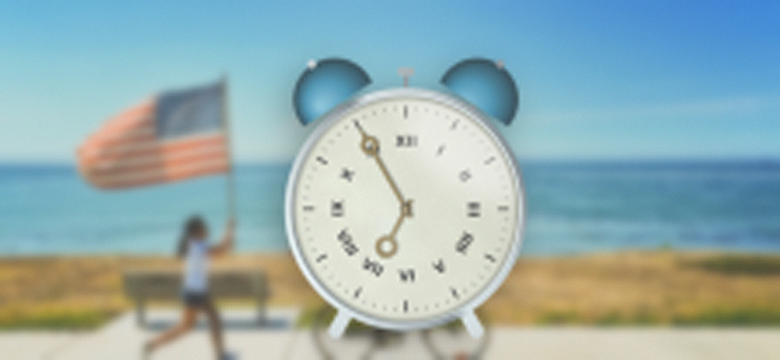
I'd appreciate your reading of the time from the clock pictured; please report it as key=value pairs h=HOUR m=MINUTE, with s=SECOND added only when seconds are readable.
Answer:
h=6 m=55
